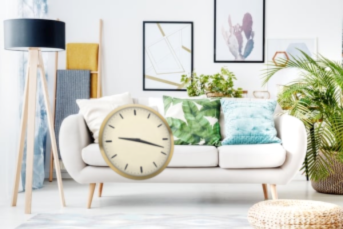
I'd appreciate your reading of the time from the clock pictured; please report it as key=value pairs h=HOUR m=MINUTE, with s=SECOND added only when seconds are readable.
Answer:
h=9 m=18
